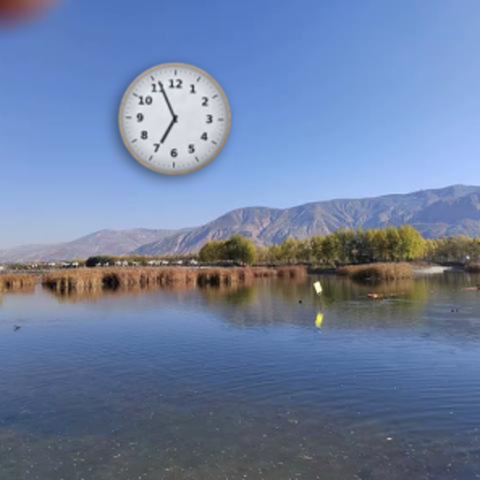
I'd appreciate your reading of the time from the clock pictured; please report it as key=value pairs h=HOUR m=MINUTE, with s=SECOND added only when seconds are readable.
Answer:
h=6 m=56
